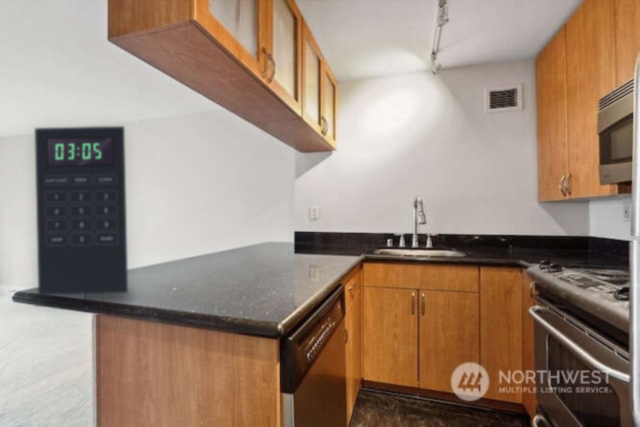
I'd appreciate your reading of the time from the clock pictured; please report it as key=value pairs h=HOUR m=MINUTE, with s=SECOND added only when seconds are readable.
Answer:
h=3 m=5
